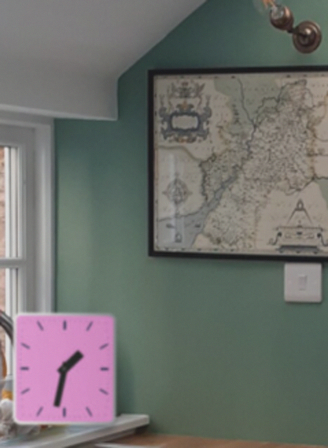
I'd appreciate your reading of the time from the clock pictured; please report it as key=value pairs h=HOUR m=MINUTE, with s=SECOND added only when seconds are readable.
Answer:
h=1 m=32
